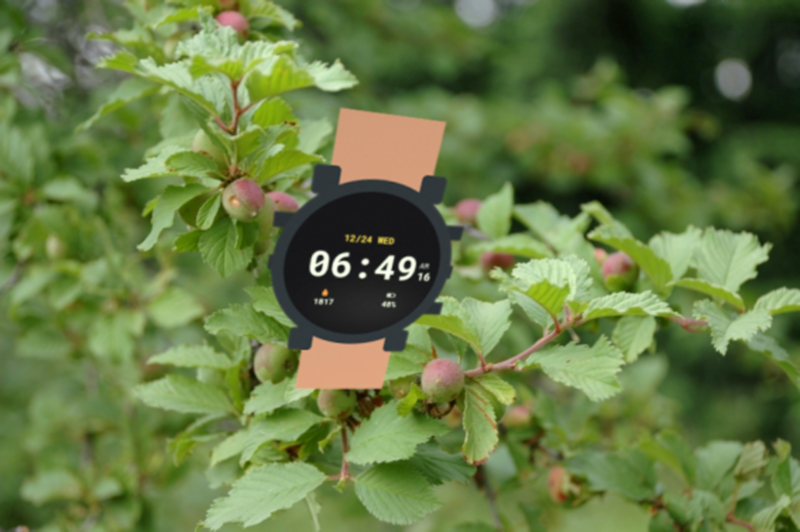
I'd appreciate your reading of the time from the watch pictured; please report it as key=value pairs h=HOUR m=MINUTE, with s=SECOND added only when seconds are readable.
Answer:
h=6 m=49
